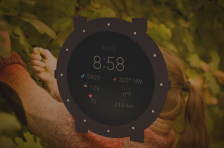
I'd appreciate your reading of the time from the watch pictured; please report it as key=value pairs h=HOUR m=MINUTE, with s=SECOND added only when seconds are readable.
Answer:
h=8 m=58
